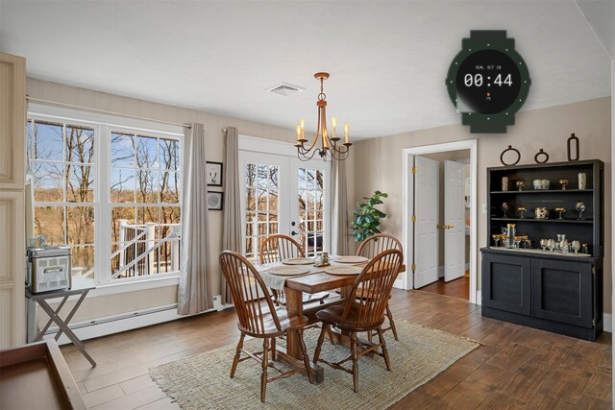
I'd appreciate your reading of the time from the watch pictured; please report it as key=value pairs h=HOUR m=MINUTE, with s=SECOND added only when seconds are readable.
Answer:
h=0 m=44
